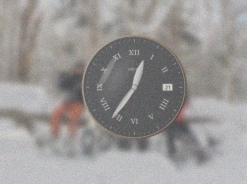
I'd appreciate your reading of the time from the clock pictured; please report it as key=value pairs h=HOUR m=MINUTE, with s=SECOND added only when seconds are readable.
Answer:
h=12 m=36
